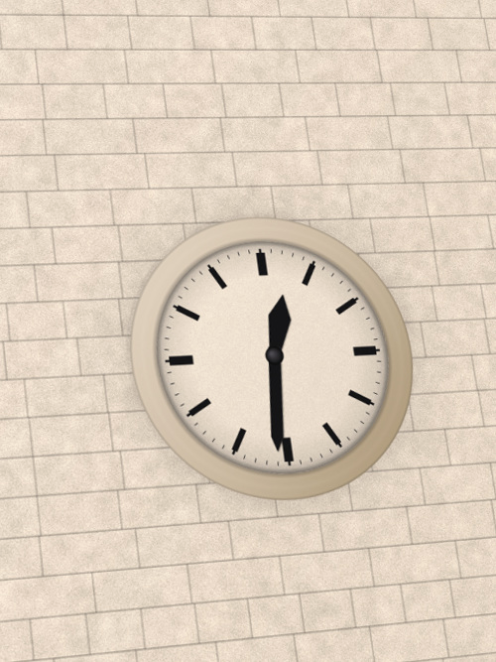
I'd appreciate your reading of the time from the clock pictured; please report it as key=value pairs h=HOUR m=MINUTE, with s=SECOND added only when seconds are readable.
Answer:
h=12 m=31
